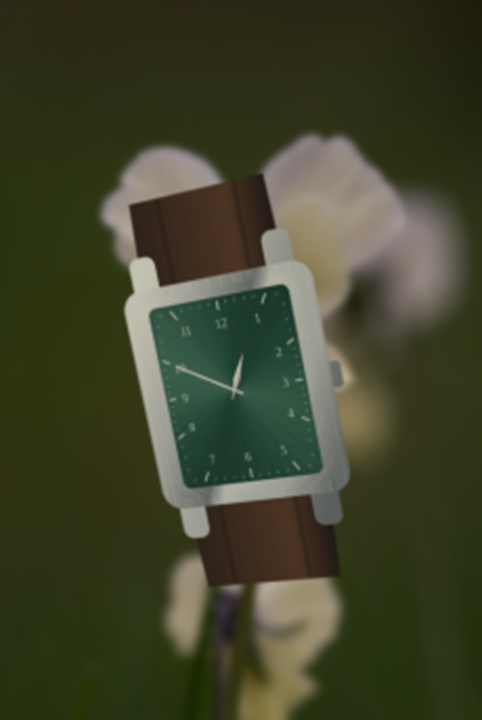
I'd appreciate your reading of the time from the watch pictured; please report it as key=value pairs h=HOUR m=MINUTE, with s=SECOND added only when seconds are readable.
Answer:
h=12 m=50
